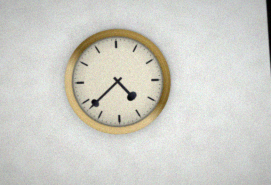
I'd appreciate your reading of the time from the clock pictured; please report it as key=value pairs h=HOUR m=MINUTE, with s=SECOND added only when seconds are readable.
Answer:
h=4 m=38
